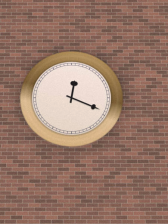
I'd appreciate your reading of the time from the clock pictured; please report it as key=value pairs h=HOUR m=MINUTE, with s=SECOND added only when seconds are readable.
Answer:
h=12 m=19
